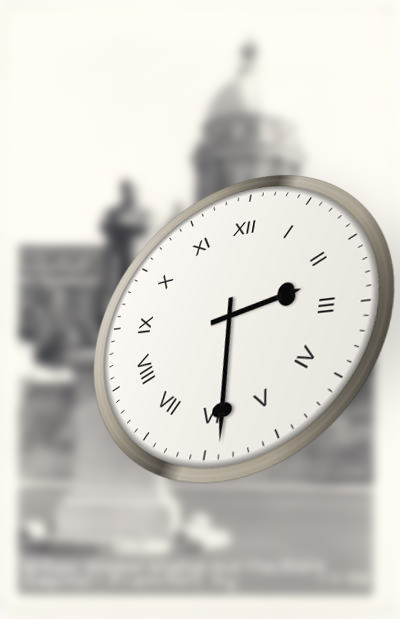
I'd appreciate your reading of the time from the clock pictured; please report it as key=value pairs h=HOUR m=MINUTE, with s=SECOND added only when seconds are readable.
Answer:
h=2 m=29
